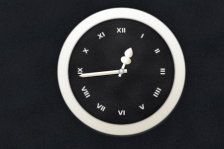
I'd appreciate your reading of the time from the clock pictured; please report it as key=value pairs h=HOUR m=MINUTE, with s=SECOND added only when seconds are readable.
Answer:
h=12 m=44
